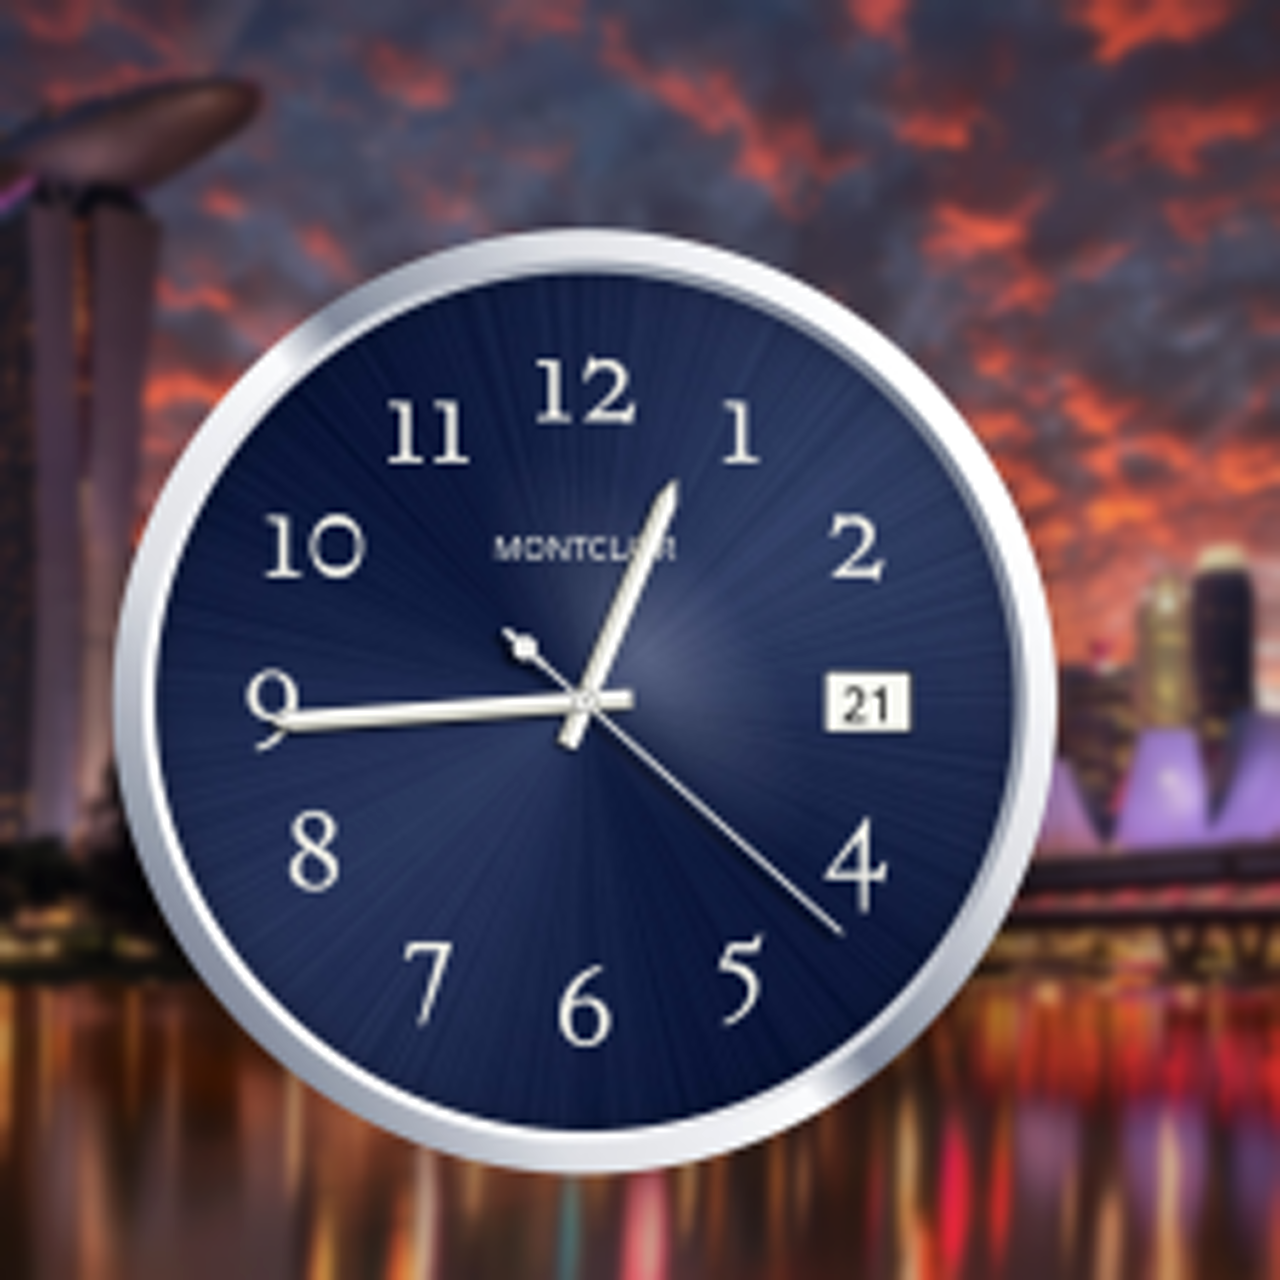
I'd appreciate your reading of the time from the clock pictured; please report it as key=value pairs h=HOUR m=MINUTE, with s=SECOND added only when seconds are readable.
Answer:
h=12 m=44 s=22
